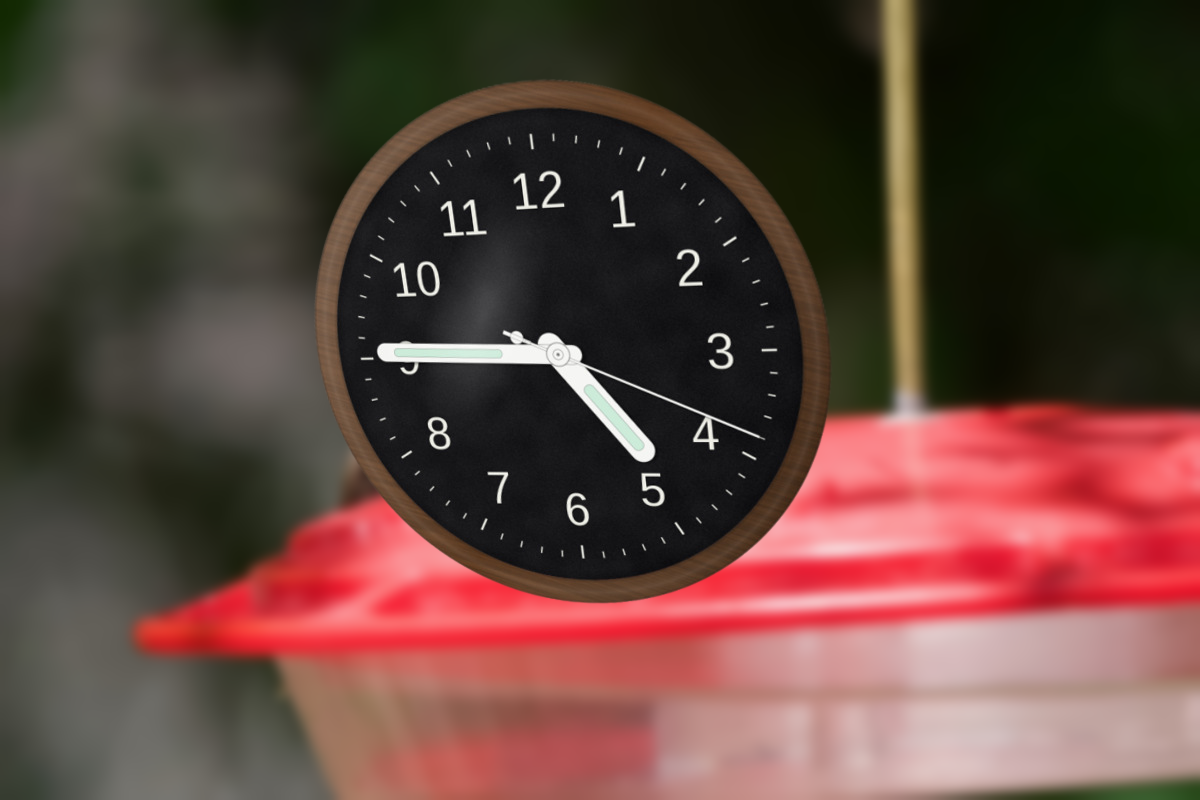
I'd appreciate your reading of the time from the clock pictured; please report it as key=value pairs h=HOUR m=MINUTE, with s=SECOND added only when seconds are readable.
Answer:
h=4 m=45 s=19
